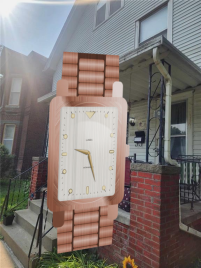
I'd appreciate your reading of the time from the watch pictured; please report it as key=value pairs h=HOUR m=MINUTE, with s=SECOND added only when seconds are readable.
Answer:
h=9 m=27
